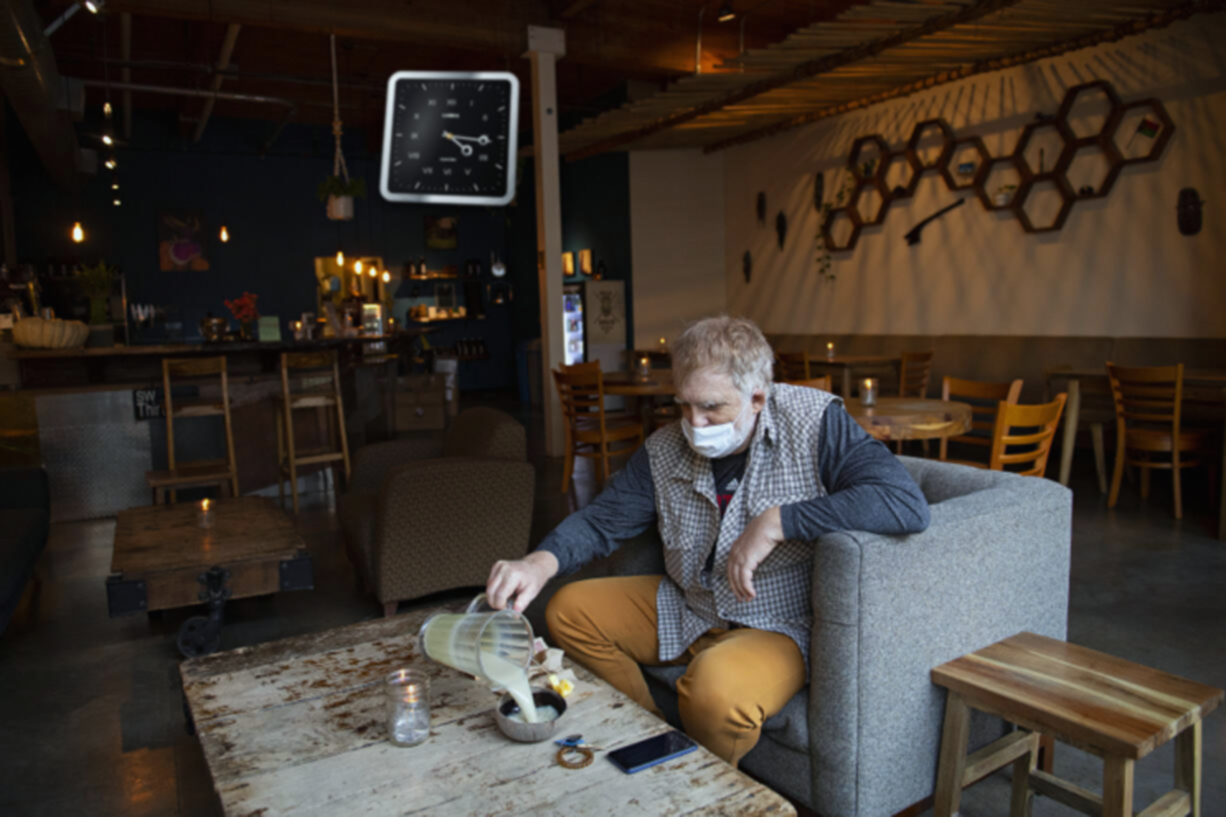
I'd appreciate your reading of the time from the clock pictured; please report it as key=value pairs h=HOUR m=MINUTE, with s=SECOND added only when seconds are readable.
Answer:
h=4 m=16
